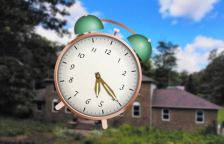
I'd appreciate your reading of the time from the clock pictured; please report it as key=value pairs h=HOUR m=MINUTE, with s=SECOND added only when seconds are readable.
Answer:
h=5 m=20
